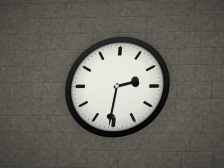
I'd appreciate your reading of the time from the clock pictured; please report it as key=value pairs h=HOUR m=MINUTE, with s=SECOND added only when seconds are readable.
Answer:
h=2 m=31
